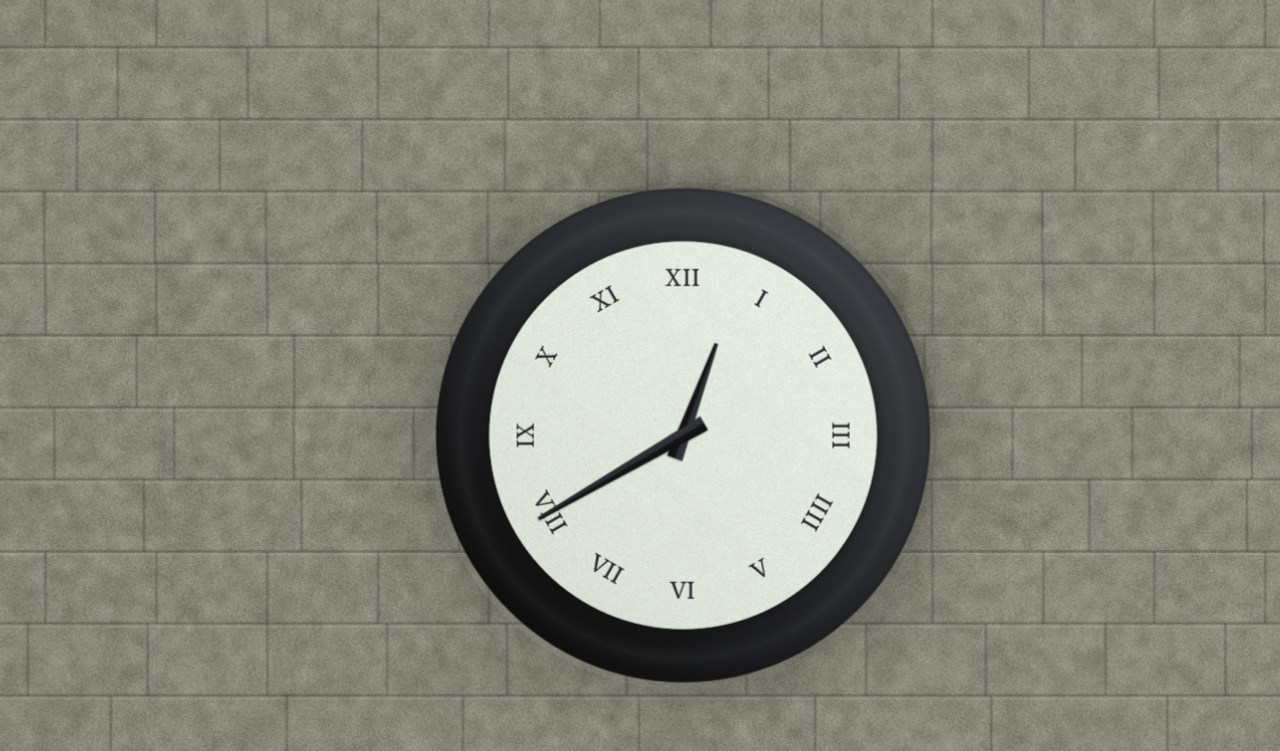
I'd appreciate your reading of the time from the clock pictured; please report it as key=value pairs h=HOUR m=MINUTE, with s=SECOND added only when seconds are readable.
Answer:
h=12 m=40
